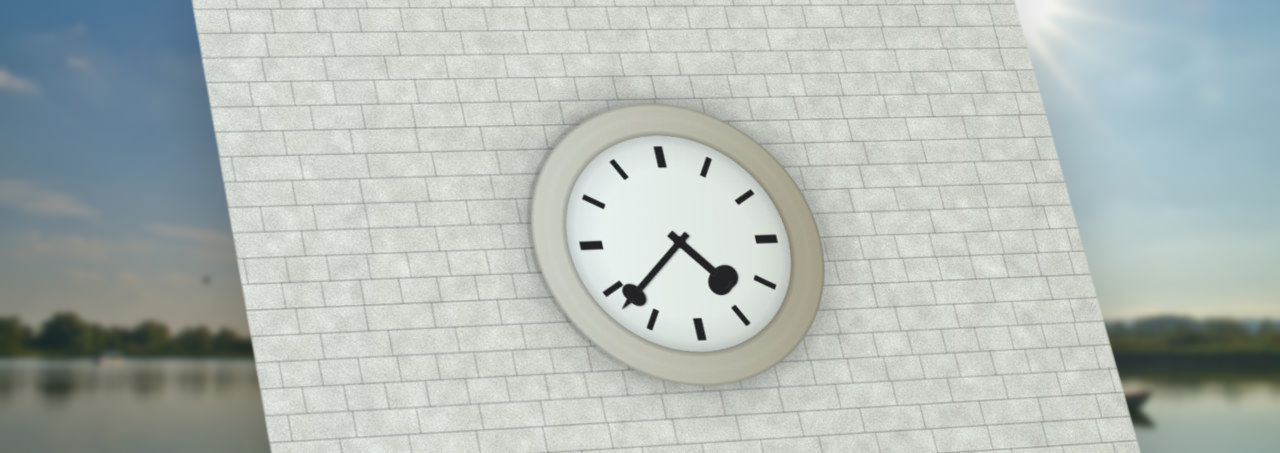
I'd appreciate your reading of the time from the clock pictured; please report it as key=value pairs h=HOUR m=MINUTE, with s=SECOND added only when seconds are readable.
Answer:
h=4 m=38
